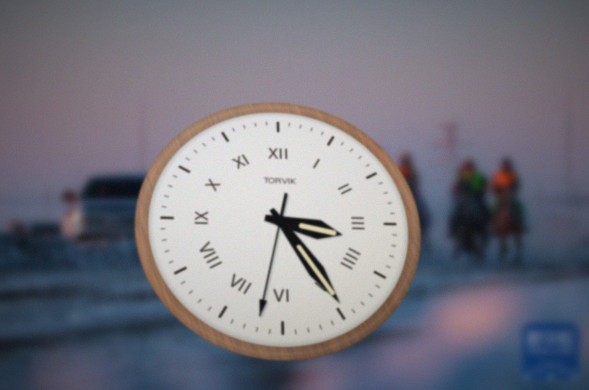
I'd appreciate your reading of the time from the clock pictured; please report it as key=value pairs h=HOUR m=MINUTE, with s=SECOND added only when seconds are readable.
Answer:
h=3 m=24 s=32
